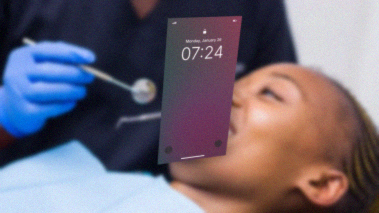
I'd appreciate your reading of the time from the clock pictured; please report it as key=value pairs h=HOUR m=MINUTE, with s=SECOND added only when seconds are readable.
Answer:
h=7 m=24
